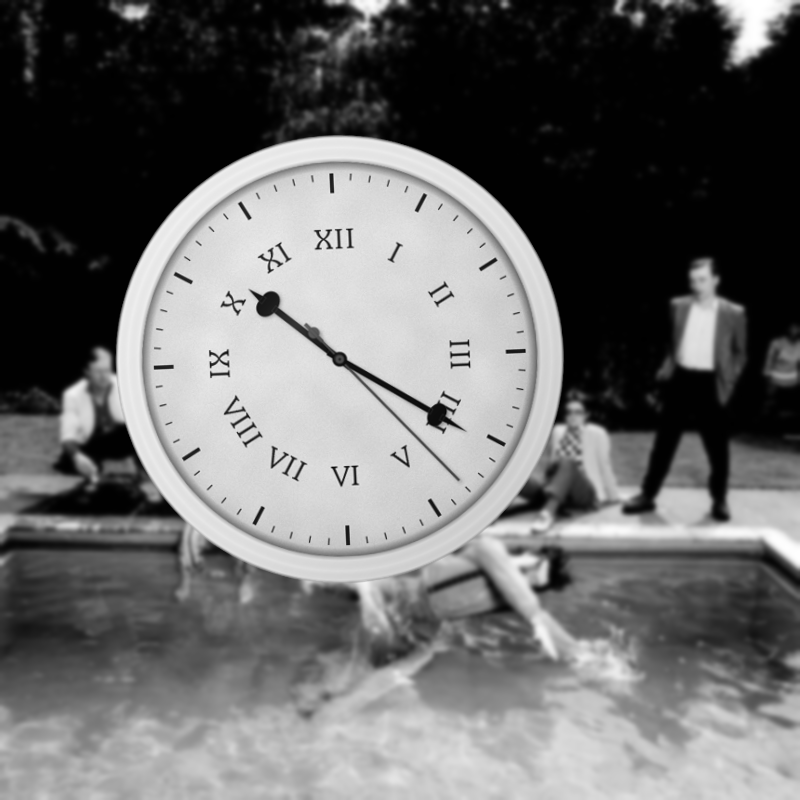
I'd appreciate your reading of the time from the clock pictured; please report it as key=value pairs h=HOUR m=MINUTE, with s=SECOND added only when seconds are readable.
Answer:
h=10 m=20 s=23
